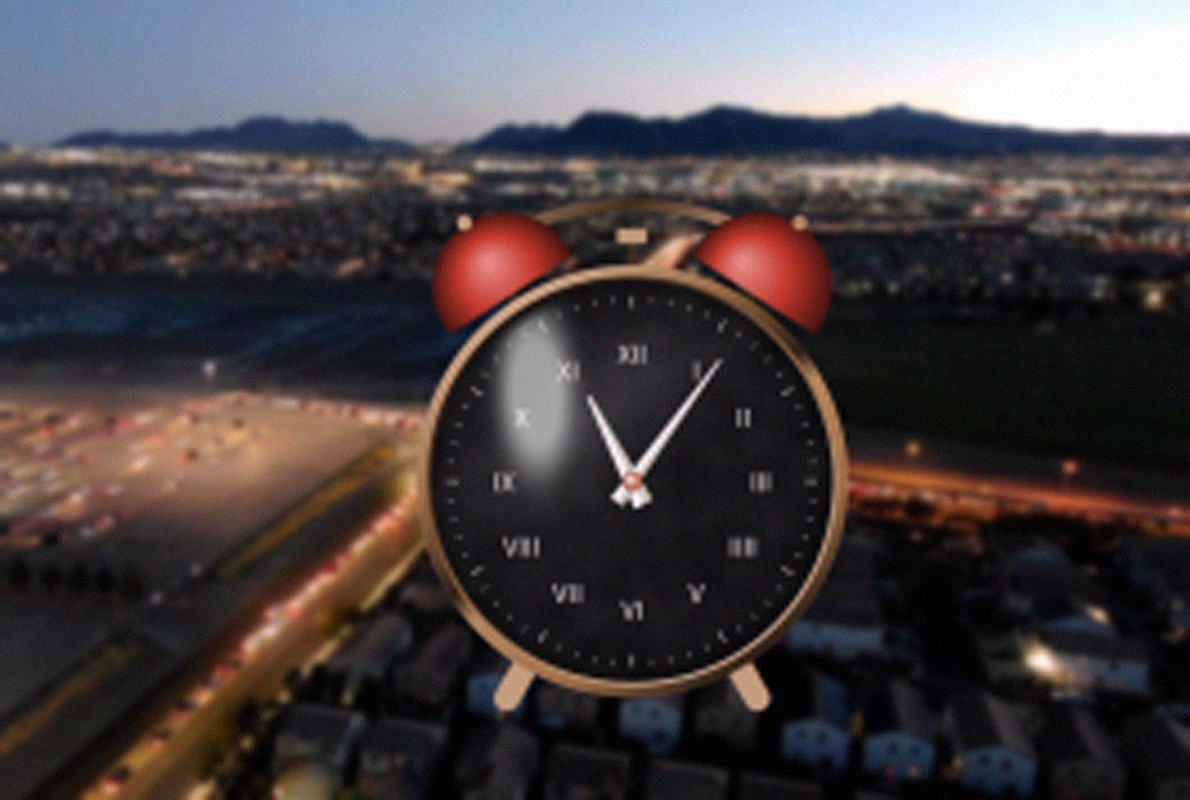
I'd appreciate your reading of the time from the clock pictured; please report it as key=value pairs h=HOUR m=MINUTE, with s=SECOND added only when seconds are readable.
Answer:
h=11 m=6
